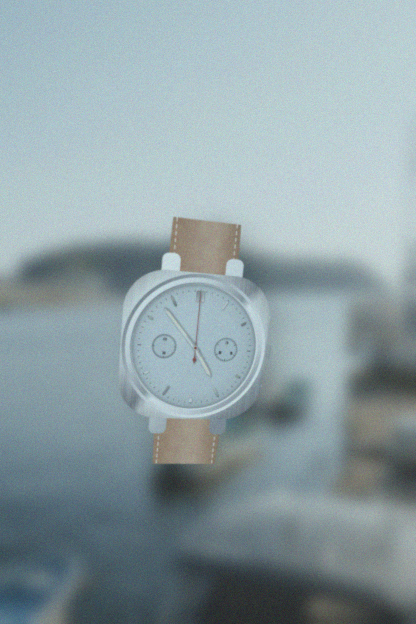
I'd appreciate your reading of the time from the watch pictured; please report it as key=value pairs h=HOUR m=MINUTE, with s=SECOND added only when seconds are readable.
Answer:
h=4 m=53
